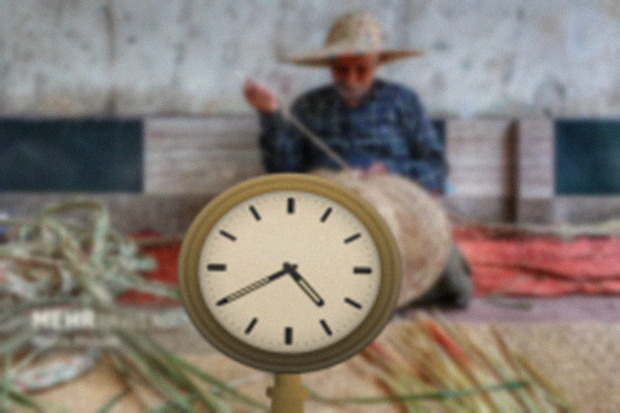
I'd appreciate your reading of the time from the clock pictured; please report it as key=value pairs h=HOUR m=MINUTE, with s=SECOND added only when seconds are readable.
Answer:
h=4 m=40
